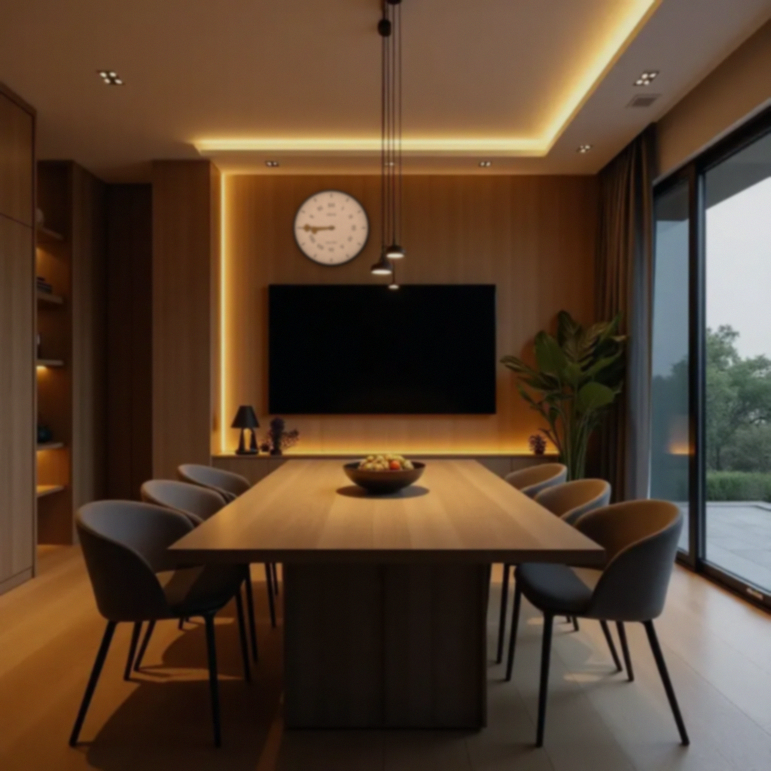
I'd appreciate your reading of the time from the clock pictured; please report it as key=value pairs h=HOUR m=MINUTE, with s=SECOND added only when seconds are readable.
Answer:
h=8 m=45
